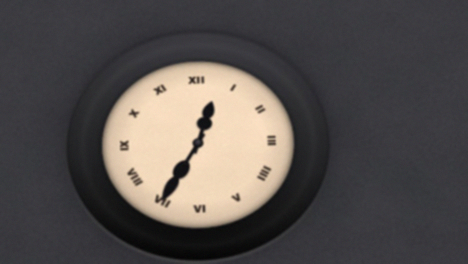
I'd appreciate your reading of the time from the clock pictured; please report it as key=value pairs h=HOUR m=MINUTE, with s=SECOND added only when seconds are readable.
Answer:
h=12 m=35
